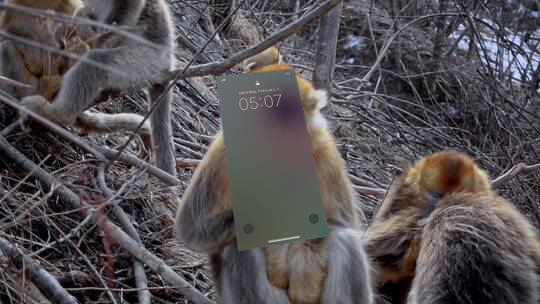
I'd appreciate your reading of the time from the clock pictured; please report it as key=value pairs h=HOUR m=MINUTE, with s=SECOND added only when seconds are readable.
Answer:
h=5 m=7
